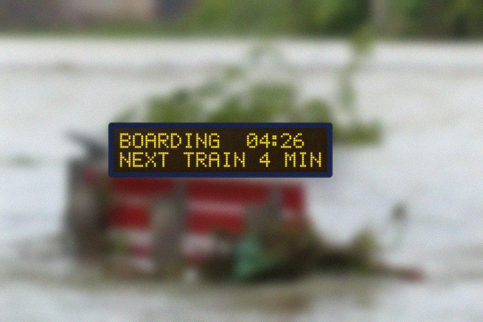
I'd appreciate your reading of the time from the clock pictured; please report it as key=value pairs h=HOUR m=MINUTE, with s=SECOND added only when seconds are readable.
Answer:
h=4 m=26
